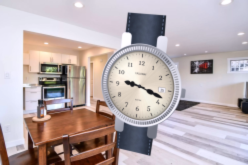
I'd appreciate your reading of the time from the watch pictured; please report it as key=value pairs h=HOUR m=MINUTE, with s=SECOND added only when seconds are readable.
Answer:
h=9 m=18
